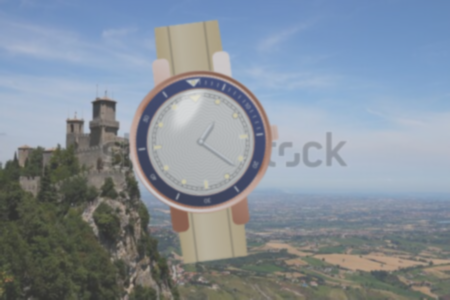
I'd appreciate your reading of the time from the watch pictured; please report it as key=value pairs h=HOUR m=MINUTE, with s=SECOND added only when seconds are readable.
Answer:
h=1 m=22
